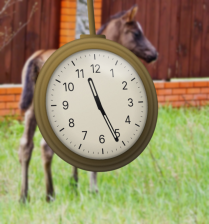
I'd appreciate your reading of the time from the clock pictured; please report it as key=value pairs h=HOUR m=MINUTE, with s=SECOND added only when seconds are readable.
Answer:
h=11 m=26
